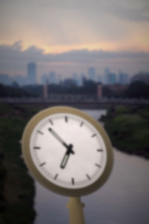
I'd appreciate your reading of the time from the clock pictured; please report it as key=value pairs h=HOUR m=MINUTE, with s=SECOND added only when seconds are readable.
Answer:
h=6 m=53
